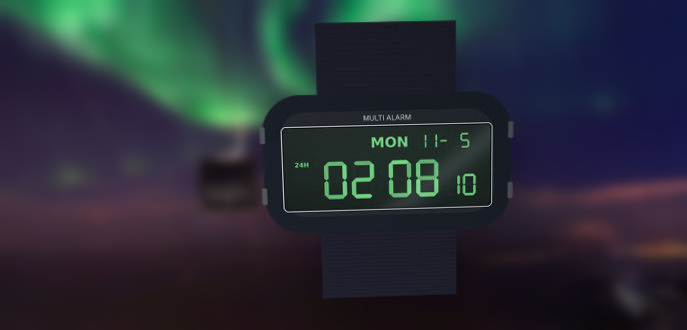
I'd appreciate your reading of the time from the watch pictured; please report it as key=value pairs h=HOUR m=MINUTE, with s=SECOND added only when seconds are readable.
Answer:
h=2 m=8 s=10
